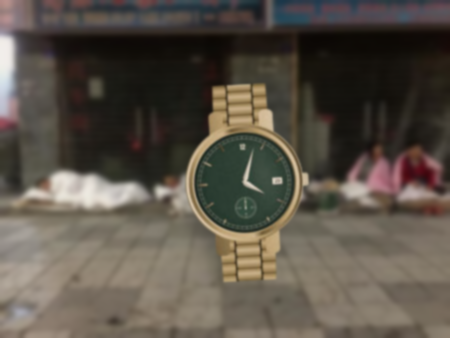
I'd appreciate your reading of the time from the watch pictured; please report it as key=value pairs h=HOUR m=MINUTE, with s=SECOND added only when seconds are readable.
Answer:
h=4 m=3
